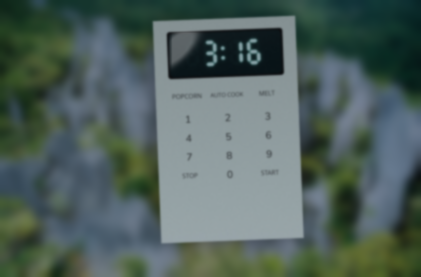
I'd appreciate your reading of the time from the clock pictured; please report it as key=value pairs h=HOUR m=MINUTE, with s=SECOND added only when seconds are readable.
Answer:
h=3 m=16
